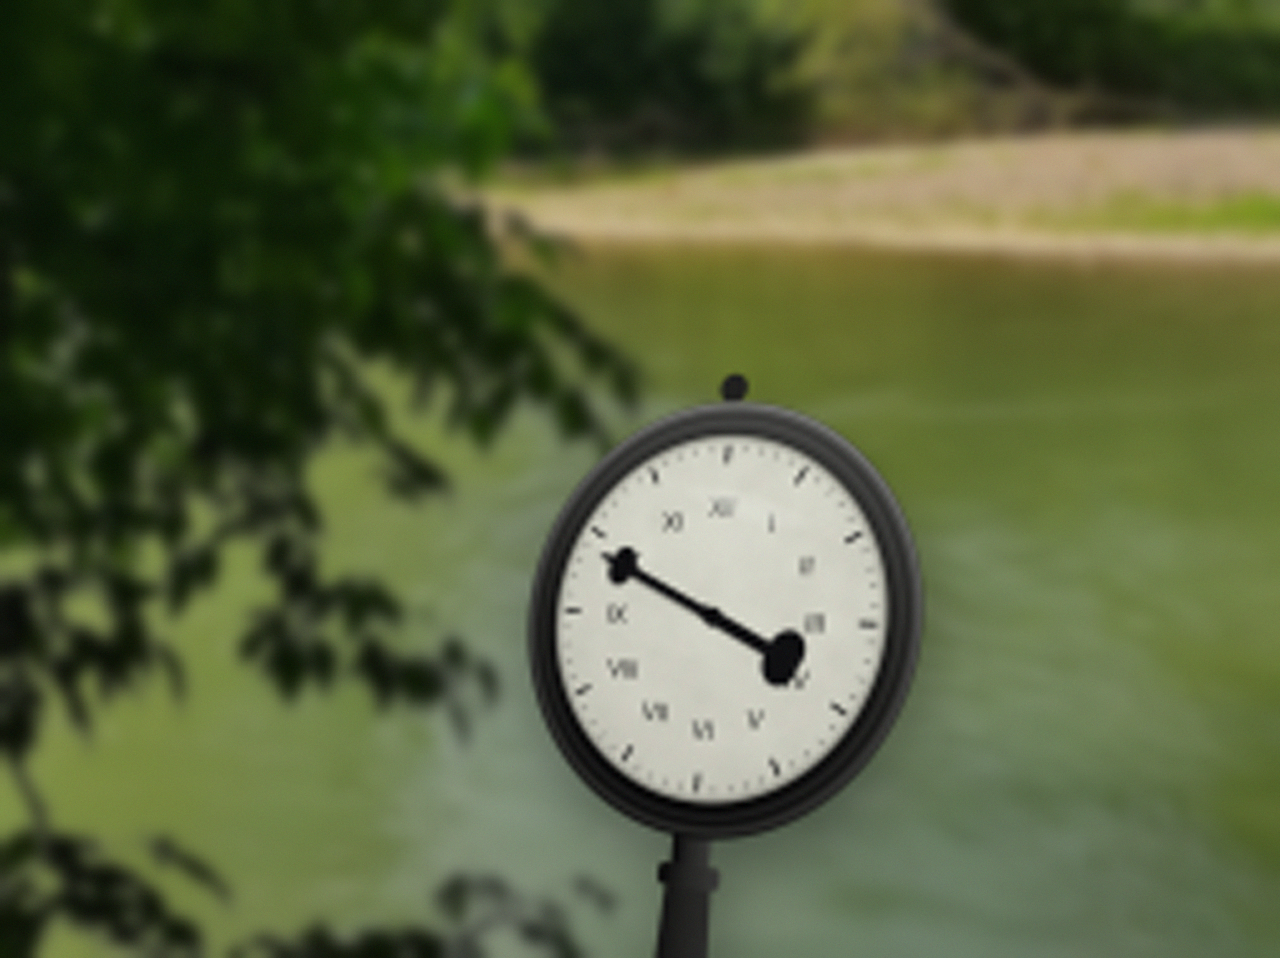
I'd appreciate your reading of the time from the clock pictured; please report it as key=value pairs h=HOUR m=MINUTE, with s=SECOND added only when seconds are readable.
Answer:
h=3 m=49
